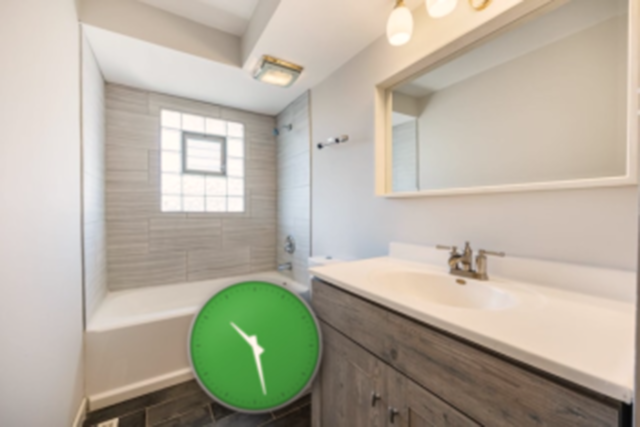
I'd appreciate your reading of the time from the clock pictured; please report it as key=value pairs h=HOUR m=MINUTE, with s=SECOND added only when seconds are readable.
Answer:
h=10 m=28
